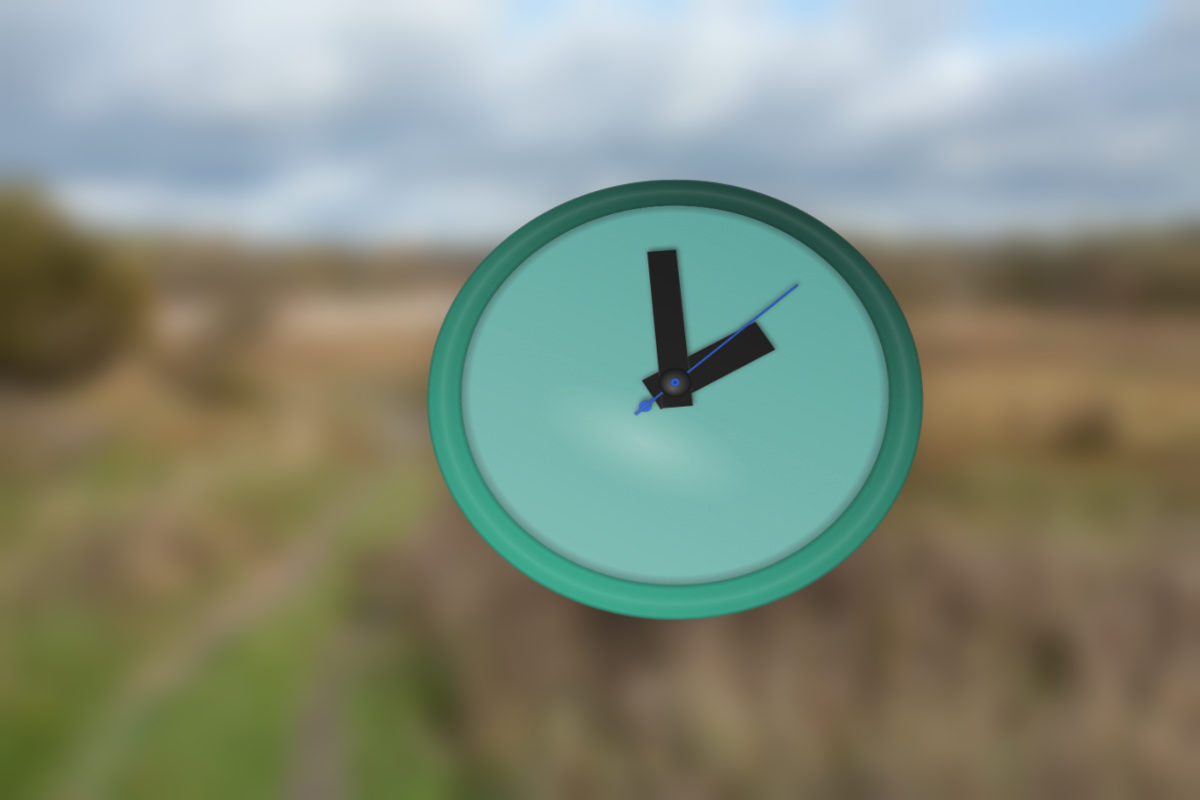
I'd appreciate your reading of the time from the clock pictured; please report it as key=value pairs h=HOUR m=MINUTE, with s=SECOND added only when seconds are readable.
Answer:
h=1 m=59 s=8
